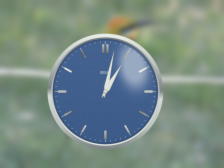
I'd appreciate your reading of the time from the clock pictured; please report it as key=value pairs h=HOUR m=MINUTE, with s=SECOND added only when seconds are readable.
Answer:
h=1 m=2
